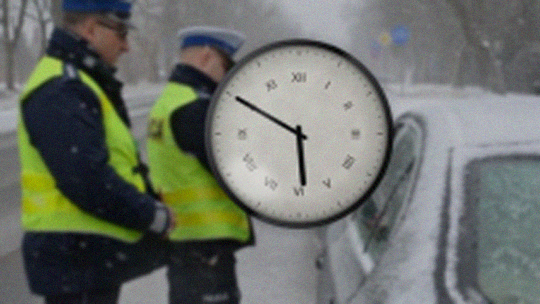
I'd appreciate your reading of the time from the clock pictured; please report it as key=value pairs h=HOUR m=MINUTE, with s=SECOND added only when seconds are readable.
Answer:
h=5 m=50
